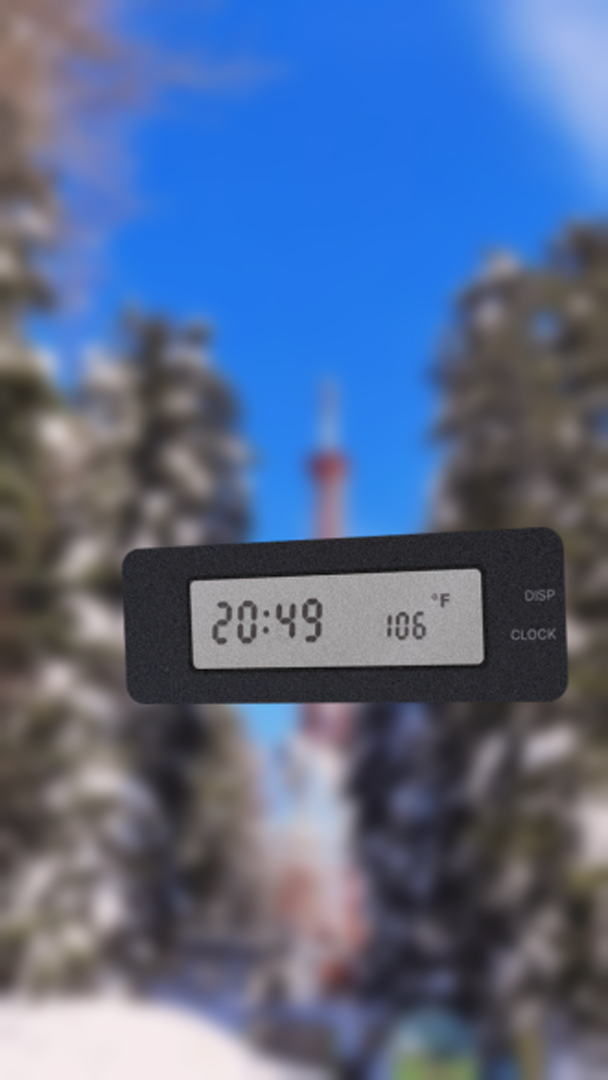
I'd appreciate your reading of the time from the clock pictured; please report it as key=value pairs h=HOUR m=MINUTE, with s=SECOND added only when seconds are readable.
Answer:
h=20 m=49
